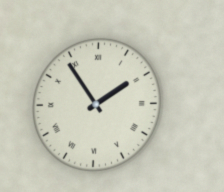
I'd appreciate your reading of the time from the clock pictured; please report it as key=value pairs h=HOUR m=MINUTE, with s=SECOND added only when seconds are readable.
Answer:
h=1 m=54
